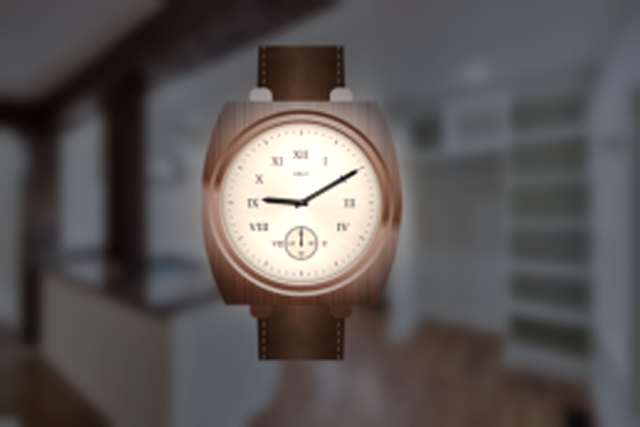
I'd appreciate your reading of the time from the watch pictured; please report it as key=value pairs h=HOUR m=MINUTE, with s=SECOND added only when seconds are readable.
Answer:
h=9 m=10
